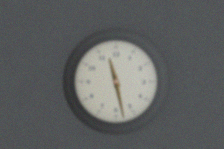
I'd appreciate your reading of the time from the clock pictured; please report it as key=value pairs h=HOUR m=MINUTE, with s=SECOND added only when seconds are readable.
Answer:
h=11 m=28
